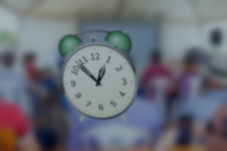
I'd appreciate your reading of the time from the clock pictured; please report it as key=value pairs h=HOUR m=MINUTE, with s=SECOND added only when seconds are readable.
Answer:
h=12 m=53
